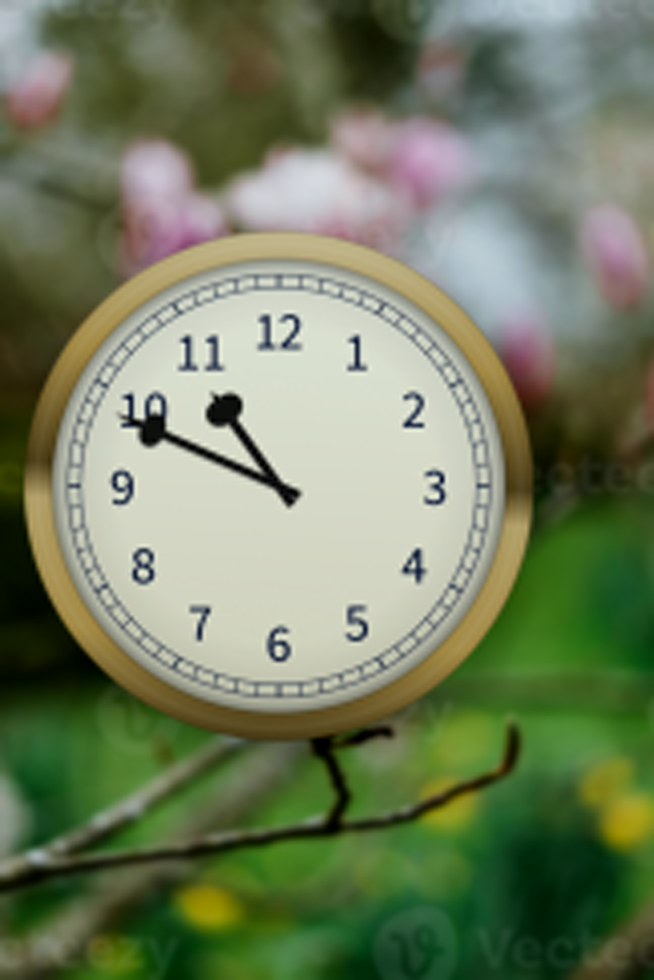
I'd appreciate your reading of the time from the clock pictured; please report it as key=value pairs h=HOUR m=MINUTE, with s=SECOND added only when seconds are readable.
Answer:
h=10 m=49
